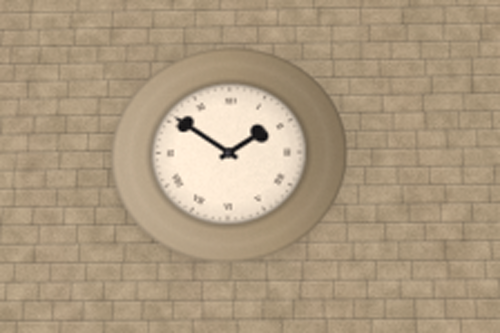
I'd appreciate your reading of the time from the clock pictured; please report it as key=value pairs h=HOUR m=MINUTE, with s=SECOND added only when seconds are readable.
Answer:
h=1 m=51
